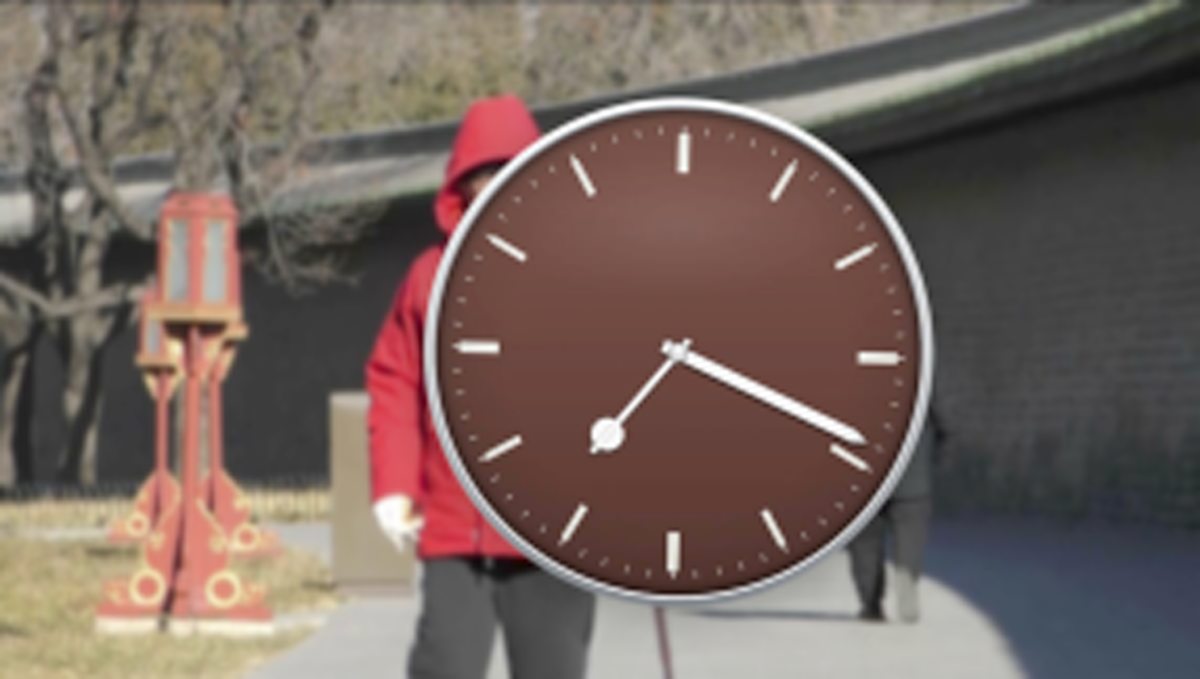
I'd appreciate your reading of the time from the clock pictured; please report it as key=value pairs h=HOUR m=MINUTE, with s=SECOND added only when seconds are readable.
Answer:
h=7 m=19
